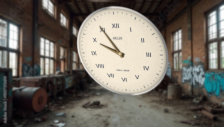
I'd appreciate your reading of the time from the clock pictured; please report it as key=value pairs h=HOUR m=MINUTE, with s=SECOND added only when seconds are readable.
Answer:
h=9 m=55
